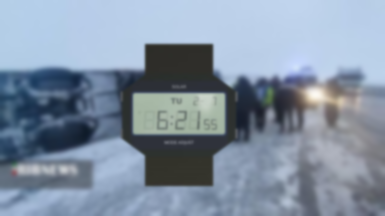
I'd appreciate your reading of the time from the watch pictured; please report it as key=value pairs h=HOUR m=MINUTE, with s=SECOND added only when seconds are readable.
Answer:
h=6 m=21
